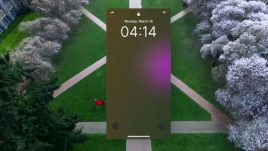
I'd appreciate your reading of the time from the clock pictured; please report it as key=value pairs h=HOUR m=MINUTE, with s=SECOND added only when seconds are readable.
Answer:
h=4 m=14
